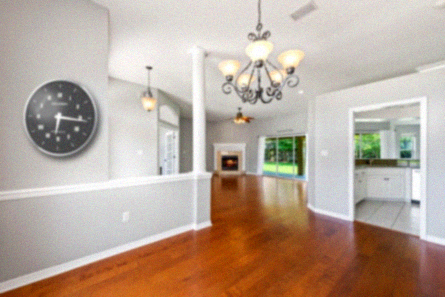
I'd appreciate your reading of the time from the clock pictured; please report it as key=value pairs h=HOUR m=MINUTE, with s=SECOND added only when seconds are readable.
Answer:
h=6 m=16
